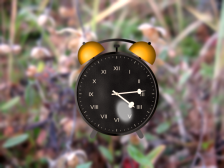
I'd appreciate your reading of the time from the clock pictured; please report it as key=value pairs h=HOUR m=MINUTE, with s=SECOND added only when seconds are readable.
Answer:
h=4 m=14
